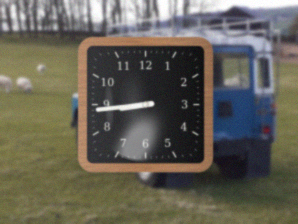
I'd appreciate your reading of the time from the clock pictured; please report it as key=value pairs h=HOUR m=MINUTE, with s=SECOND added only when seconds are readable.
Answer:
h=8 m=44
